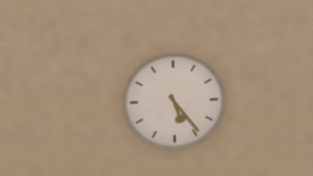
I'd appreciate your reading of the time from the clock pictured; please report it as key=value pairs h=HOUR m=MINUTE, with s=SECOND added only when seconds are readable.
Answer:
h=5 m=24
